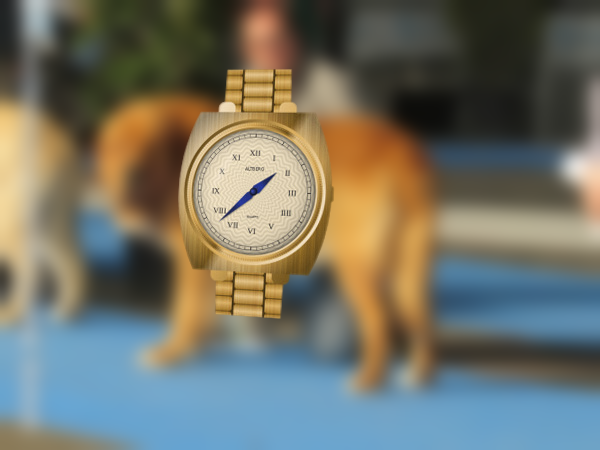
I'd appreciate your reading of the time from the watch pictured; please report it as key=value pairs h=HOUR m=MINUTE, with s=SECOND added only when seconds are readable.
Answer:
h=1 m=38
